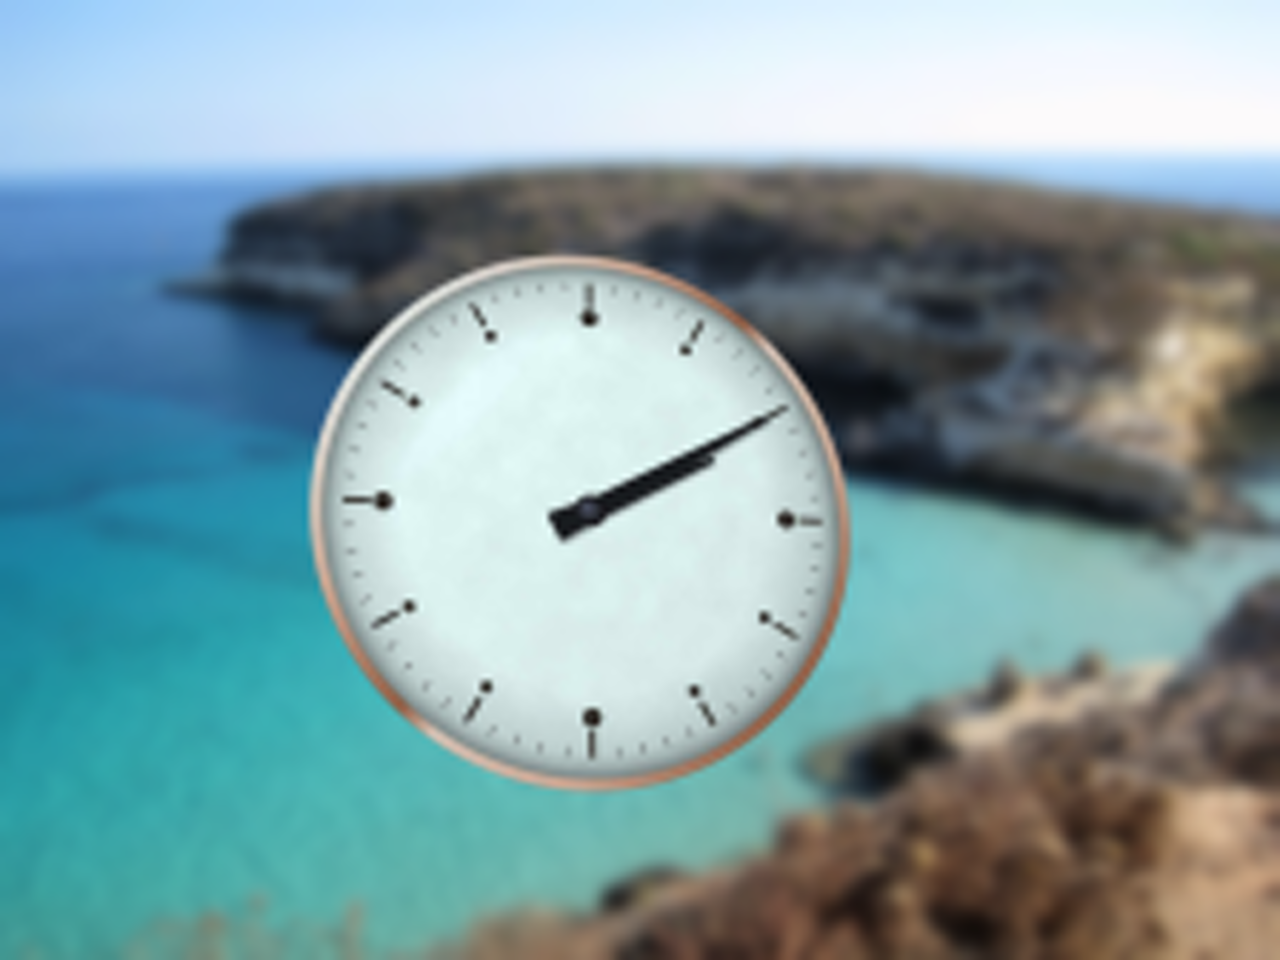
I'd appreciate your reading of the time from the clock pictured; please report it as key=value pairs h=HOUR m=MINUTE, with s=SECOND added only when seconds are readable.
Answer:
h=2 m=10
